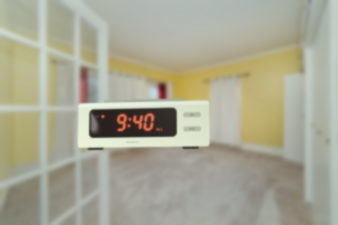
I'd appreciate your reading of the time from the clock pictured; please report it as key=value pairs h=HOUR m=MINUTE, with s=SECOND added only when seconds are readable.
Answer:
h=9 m=40
